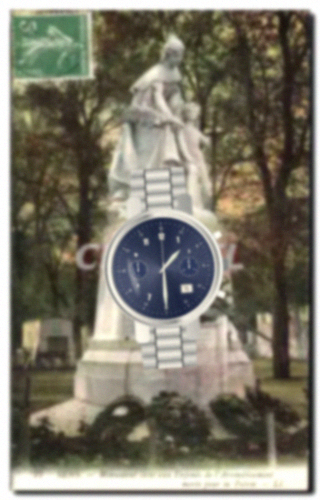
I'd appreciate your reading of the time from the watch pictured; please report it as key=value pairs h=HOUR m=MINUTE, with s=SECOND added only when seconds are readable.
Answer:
h=1 m=30
